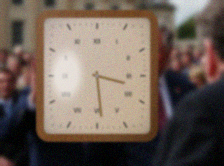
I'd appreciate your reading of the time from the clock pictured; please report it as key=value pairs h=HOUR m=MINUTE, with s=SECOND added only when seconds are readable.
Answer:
h=3 m=29
